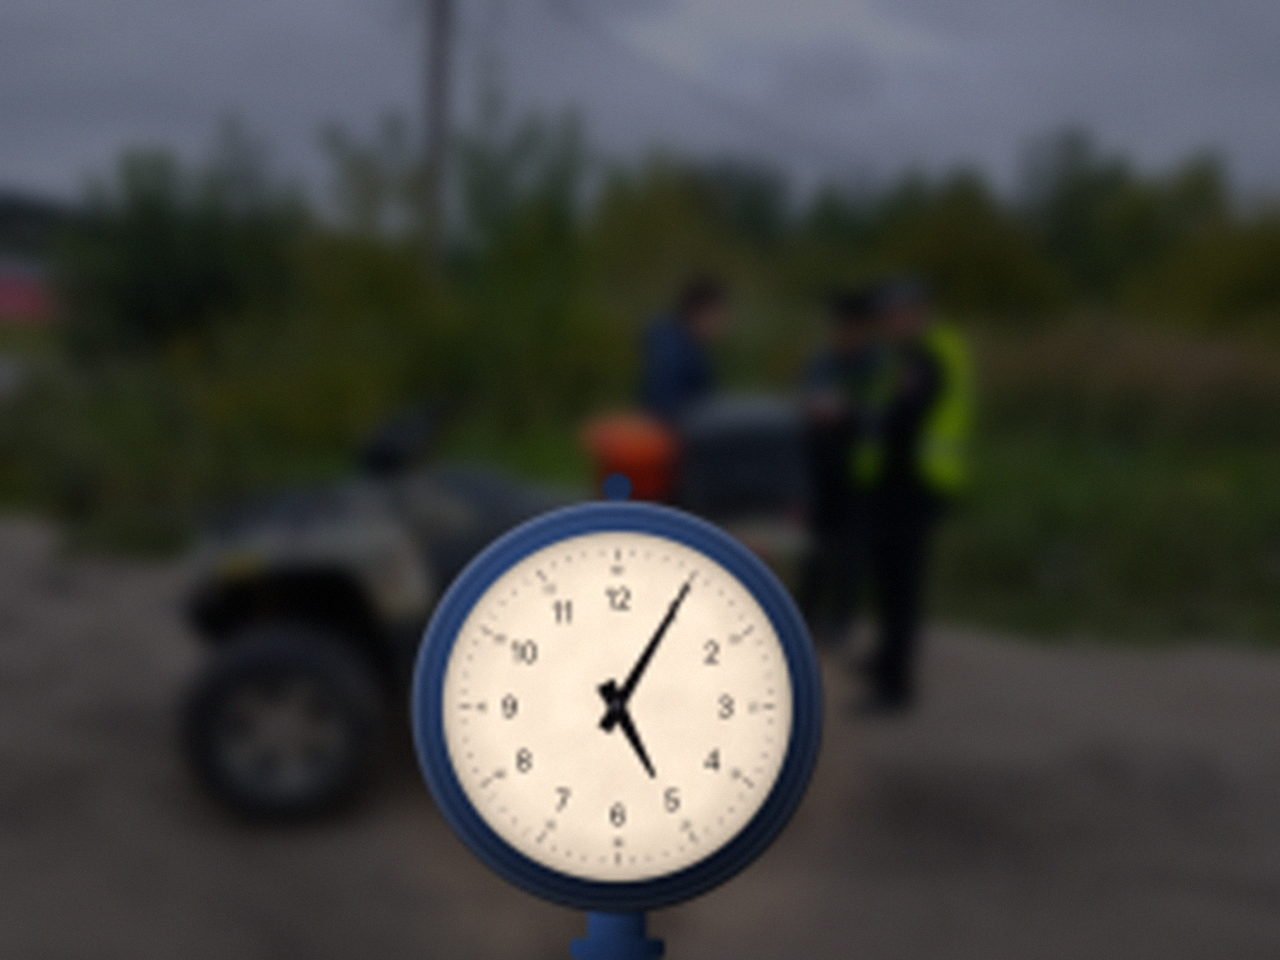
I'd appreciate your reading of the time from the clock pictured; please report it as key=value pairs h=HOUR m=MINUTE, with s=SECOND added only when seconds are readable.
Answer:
h=5 m=5
